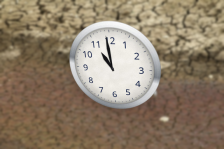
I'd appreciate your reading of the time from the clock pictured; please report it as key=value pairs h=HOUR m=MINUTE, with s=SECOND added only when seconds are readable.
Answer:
h=10 m=59
